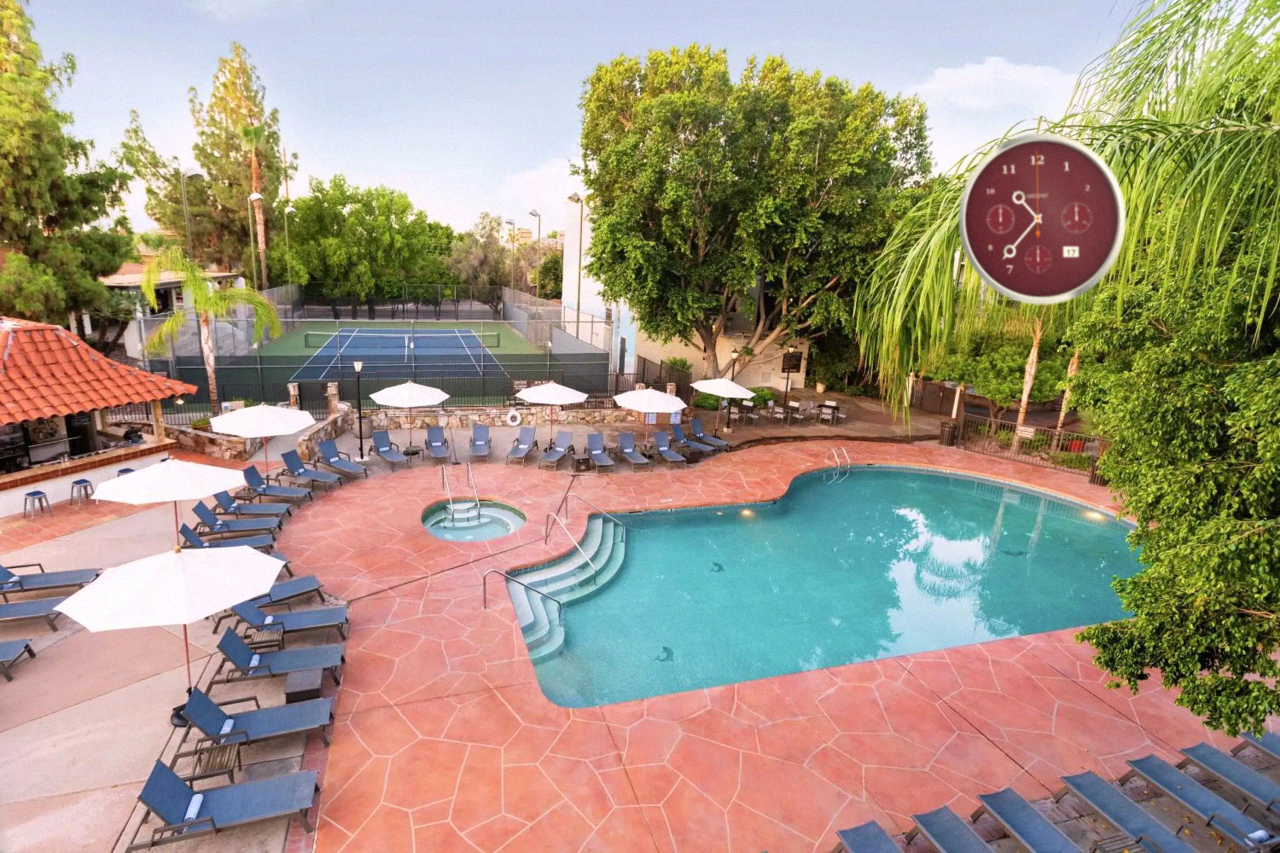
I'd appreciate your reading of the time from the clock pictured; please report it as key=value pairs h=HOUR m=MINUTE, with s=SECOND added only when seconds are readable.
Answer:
h=10 m=37
